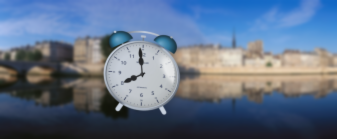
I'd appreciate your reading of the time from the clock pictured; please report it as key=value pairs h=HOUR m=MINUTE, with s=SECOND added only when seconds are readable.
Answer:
h=7 m=59
